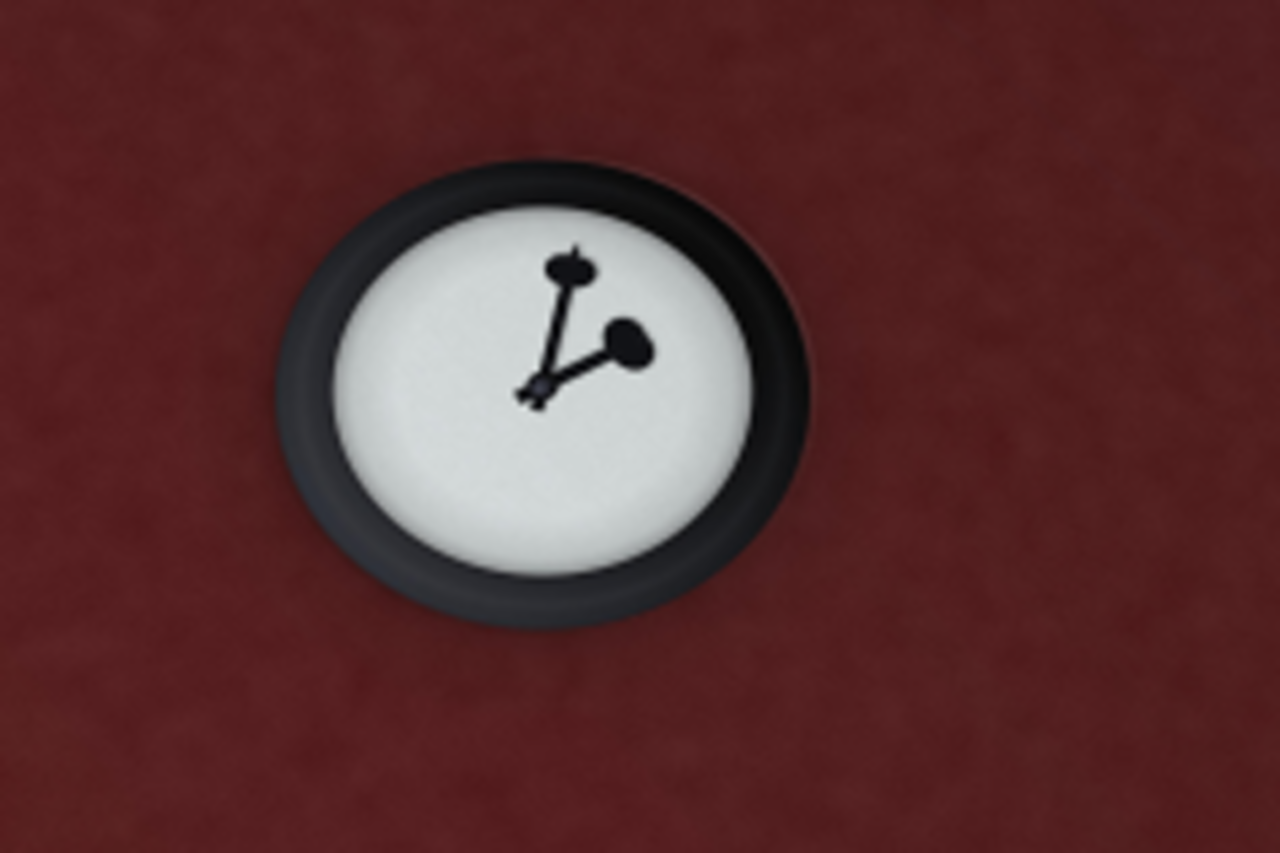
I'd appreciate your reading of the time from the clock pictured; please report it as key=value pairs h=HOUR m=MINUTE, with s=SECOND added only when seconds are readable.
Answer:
h=2 m=2
